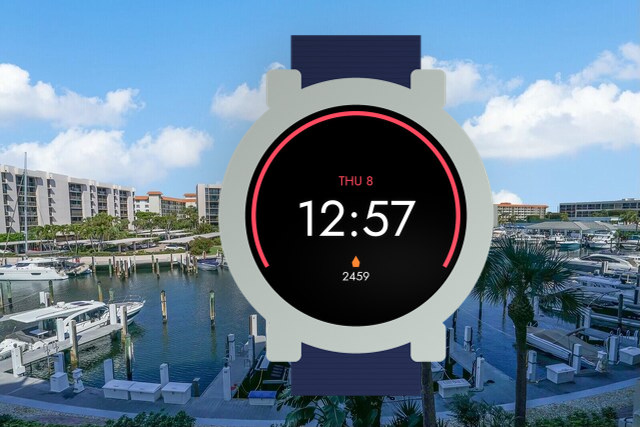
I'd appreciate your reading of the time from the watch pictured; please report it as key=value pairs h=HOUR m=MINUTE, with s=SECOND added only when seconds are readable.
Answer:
h=12 m=57
